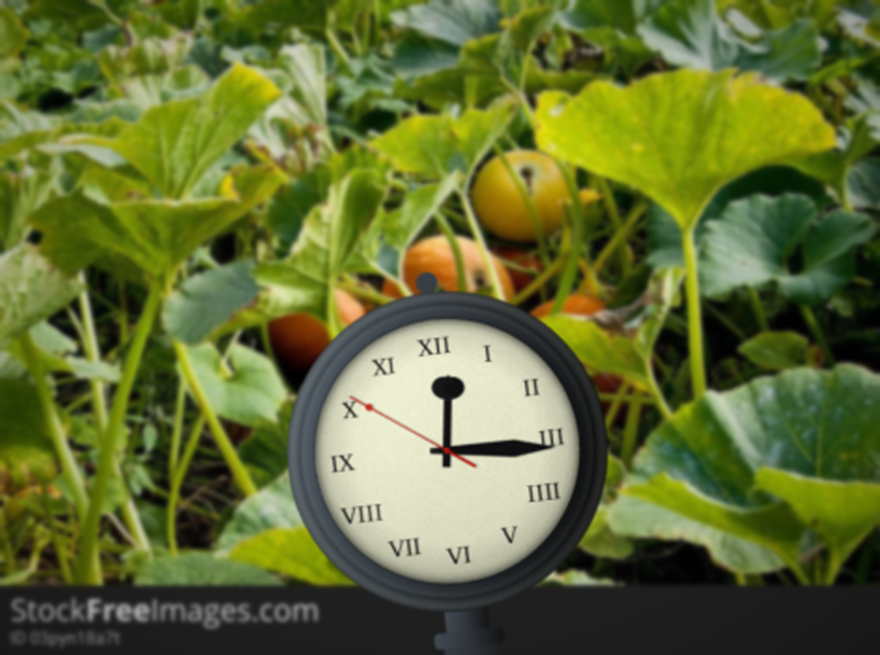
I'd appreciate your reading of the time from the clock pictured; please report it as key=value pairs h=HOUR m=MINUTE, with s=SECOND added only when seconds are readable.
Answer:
h=12 m=15 s=51
